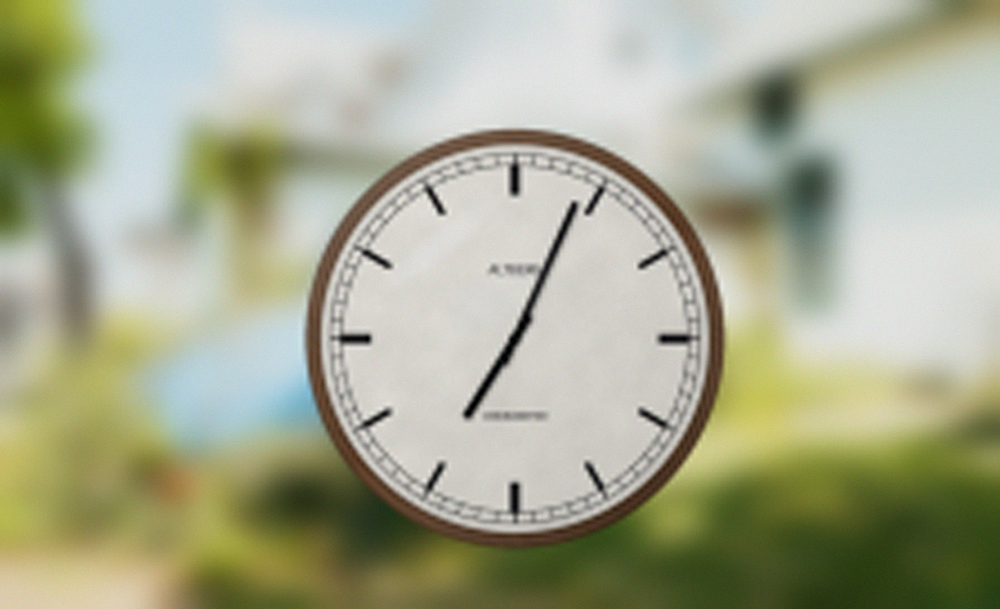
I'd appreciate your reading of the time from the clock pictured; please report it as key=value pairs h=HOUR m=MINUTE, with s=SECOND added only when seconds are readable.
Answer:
h=7 m=4
